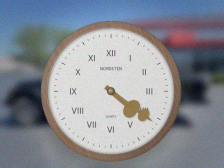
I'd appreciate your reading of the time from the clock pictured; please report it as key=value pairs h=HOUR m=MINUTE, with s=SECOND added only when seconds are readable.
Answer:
h=4 m=21
